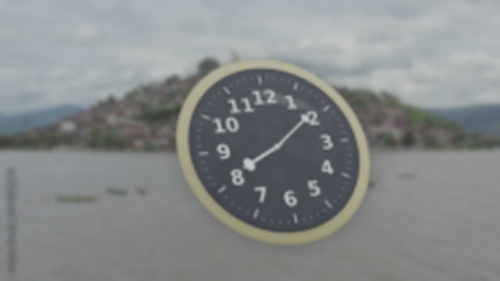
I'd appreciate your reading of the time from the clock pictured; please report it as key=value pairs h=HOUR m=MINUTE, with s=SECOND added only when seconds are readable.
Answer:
h=8 m=9
